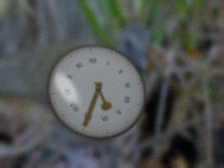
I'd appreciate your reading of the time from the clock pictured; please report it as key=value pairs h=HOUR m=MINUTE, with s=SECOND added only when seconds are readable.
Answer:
h=5 m=35
